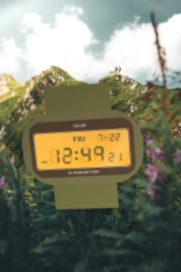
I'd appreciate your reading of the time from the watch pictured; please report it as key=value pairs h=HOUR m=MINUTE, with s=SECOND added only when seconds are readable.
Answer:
h=12 m=49 s=21
